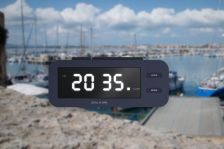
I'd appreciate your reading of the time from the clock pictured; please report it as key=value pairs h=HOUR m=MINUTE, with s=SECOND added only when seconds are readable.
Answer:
h=20 m=35
